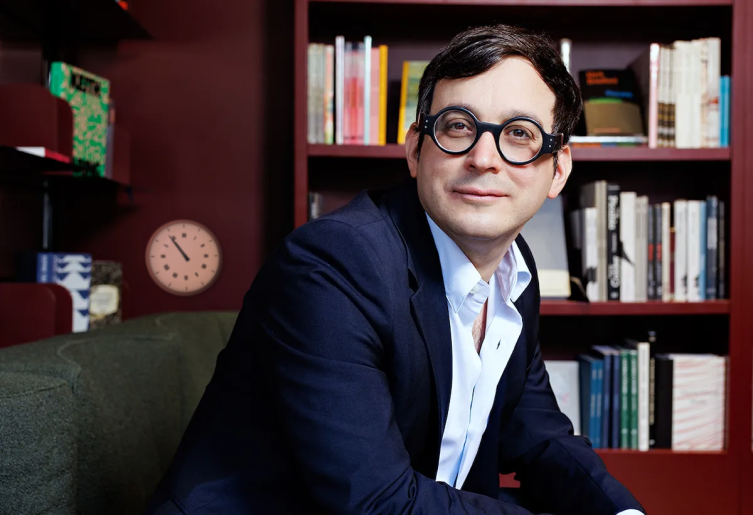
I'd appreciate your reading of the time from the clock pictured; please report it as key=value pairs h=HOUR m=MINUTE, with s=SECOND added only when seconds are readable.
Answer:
h=10 m=54
